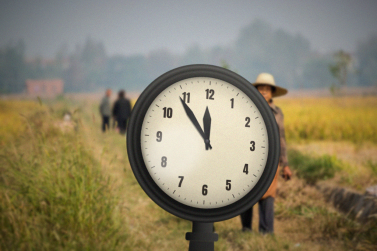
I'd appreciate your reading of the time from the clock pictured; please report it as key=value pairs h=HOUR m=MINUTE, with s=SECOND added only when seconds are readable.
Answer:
h=11 m=54
